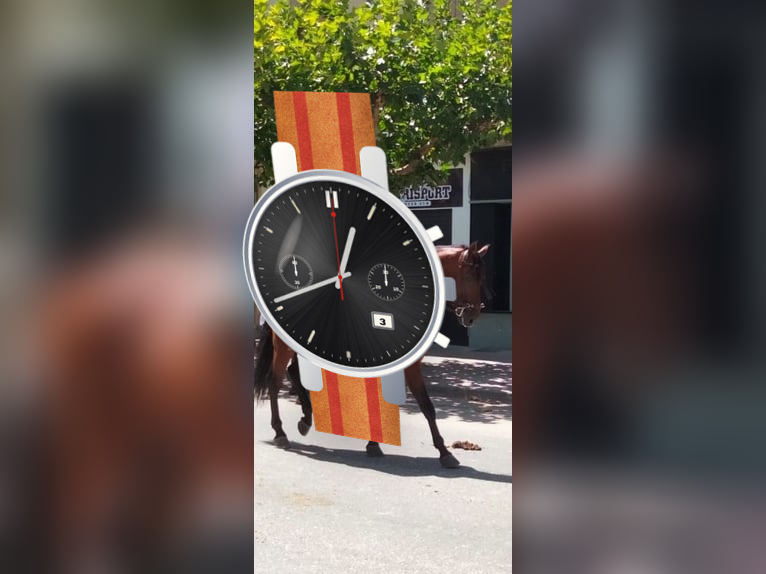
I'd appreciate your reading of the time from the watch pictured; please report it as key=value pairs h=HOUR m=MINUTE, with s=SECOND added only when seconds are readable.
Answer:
h=12 m=41
